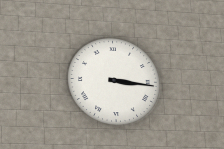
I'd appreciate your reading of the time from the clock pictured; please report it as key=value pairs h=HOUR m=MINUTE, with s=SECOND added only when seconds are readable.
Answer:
h=3 m=16
